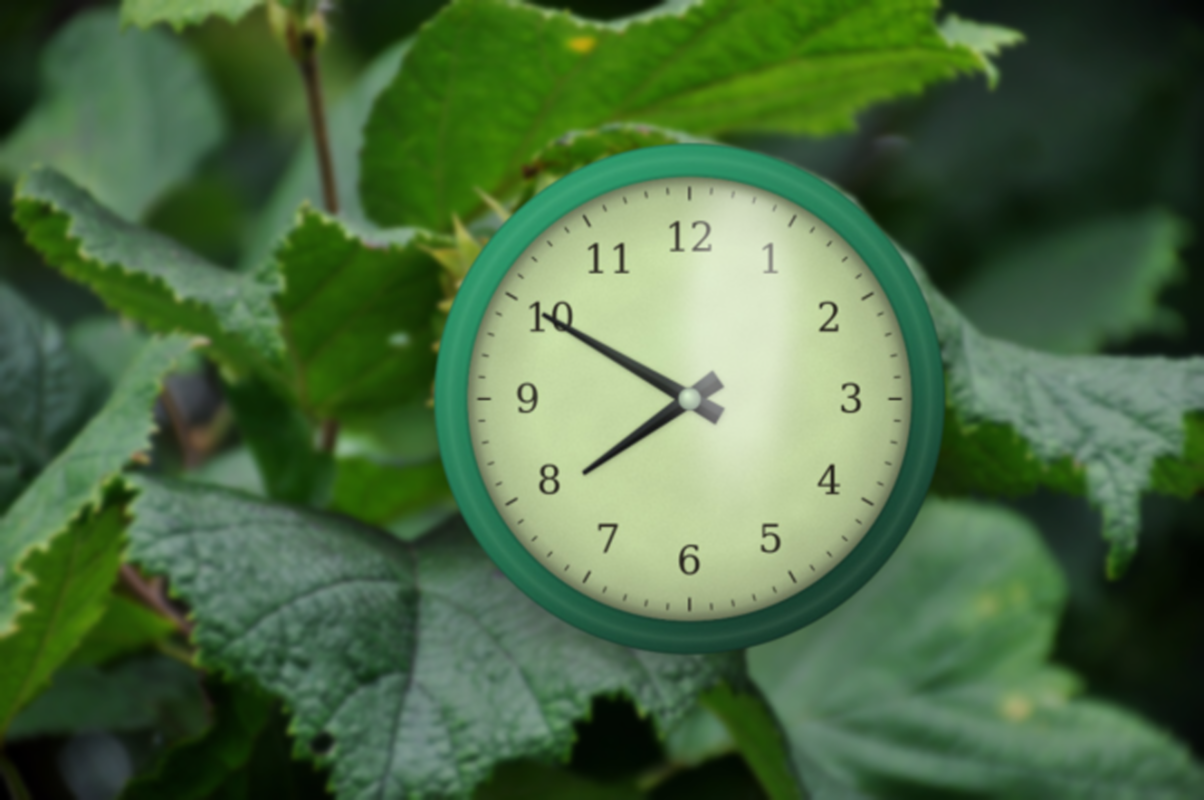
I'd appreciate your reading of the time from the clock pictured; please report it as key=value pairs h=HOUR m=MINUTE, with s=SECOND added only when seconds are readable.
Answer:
h=7 m=50
